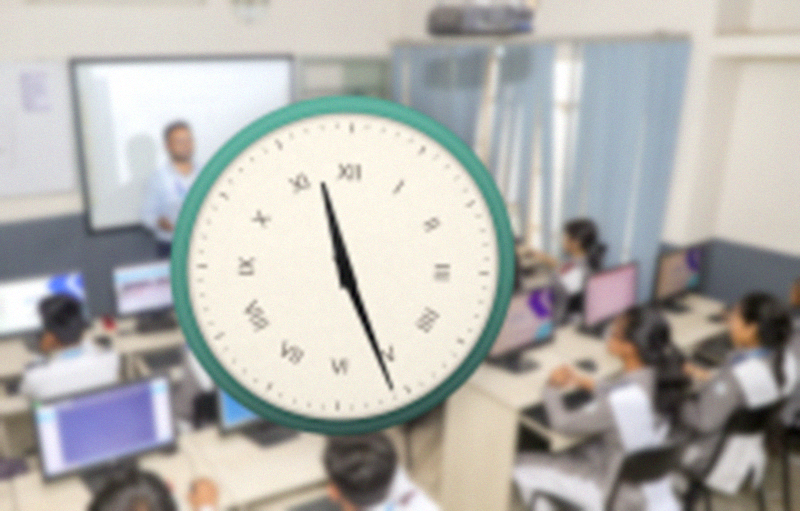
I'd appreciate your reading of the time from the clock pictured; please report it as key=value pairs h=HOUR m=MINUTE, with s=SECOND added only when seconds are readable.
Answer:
h=11 m=26
